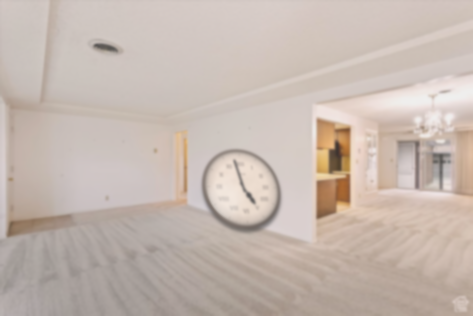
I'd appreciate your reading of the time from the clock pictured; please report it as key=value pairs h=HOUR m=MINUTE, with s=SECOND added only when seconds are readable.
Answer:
h=4 m=58
